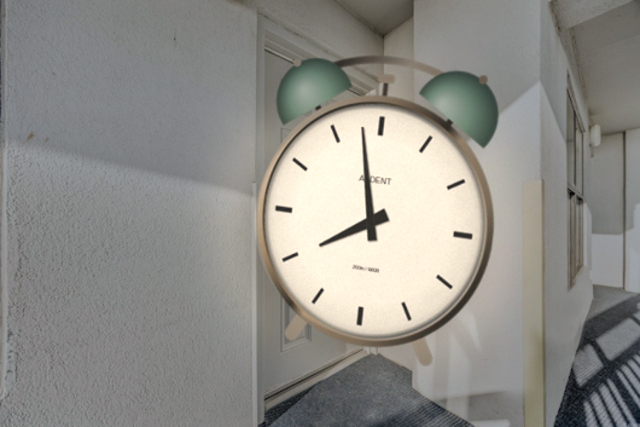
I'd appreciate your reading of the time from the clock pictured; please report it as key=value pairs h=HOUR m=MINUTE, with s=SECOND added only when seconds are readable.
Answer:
h=7 m=58
